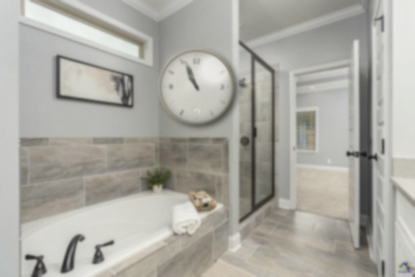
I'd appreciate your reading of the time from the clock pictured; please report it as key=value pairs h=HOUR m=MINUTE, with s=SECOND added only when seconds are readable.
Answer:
h=10 m=56
